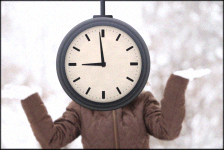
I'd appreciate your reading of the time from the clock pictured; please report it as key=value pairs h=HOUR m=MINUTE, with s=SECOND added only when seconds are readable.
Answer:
h=8 m=59
